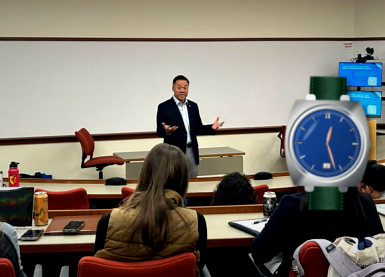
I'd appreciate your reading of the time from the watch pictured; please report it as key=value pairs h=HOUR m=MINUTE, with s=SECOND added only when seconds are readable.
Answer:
h=12 m=27
